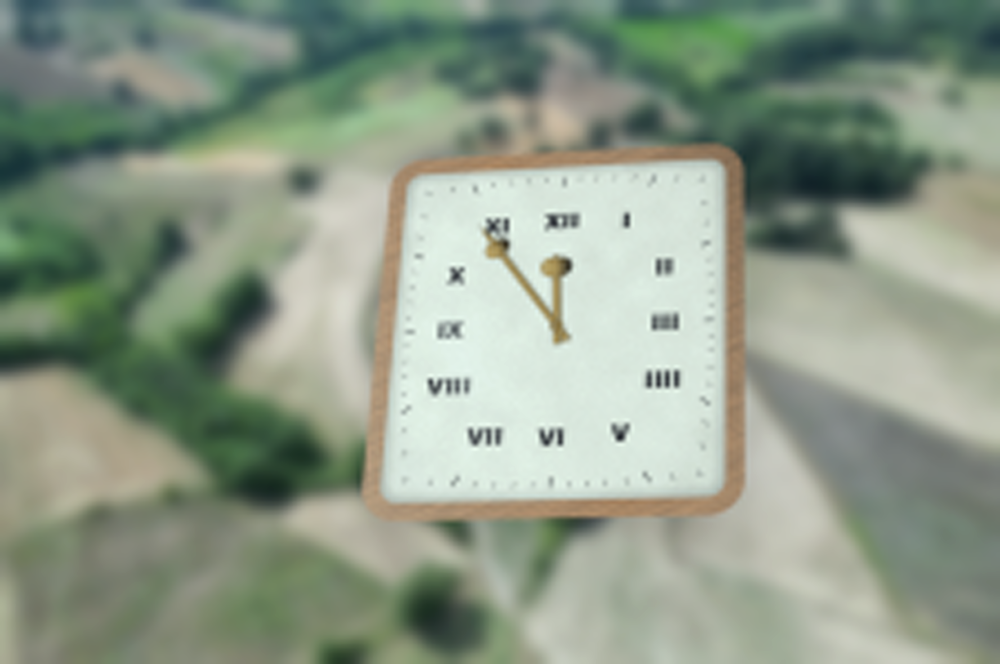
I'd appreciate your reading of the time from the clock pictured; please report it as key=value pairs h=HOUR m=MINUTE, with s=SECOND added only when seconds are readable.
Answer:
h=11 m=54
